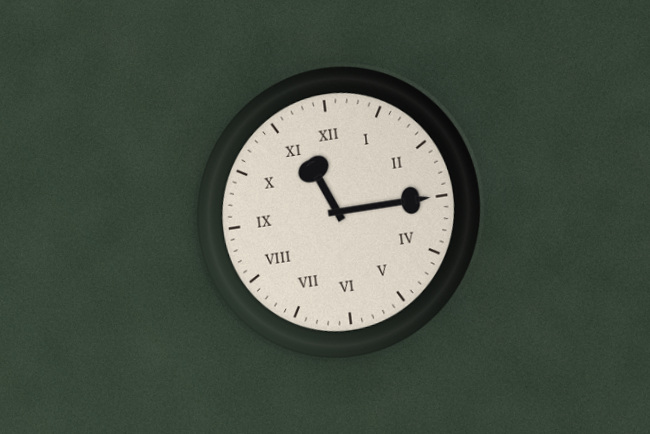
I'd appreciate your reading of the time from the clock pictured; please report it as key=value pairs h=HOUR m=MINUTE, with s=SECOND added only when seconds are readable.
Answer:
h=11 m=15
